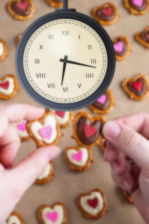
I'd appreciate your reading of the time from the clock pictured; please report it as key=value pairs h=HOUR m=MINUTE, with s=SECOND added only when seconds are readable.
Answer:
h=6 m=17
